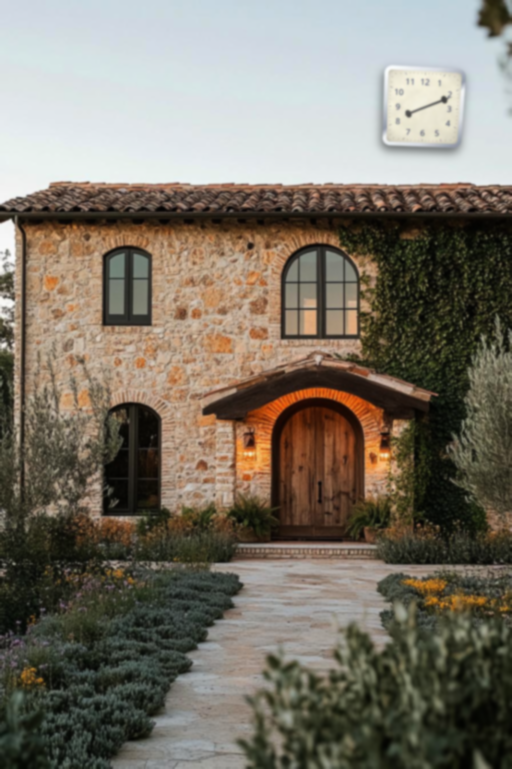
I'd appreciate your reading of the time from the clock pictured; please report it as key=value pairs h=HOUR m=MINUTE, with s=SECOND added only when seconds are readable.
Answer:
h=8 m=11
